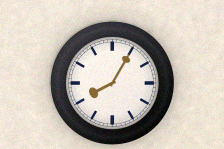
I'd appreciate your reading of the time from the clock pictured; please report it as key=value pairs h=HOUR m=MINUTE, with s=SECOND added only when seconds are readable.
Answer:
h=8 m=5
